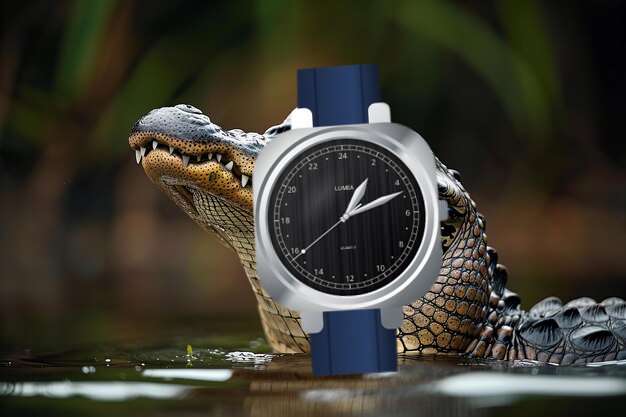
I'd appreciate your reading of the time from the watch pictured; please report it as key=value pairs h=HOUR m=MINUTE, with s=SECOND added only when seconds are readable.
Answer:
h=2 m=11 s=39
